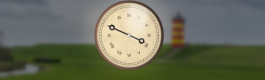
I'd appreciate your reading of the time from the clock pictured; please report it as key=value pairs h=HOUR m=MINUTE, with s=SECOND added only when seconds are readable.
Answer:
h=3 m=49
